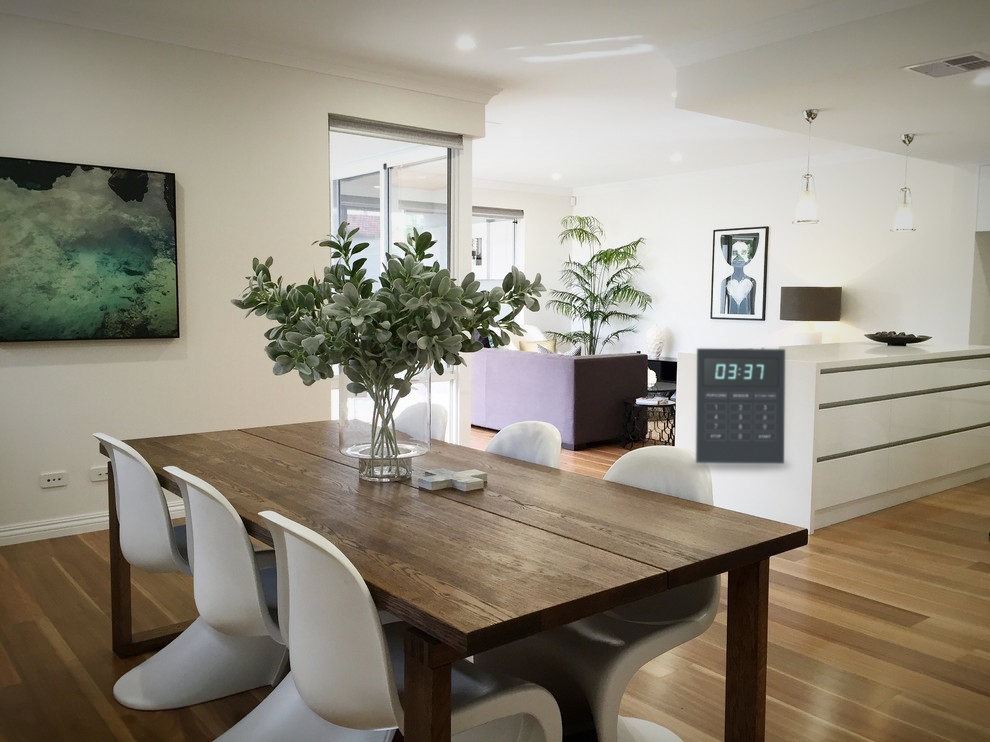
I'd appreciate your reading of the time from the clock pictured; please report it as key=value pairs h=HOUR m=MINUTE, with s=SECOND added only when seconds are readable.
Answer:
h=3 m=37
